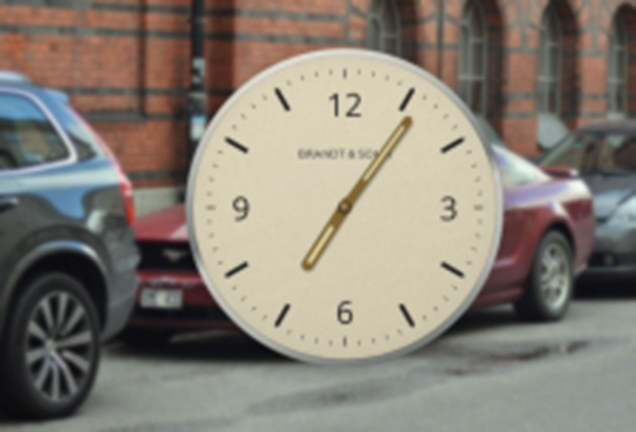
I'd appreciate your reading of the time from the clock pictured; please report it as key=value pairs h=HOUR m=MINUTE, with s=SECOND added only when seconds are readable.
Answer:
h=7 m=6
